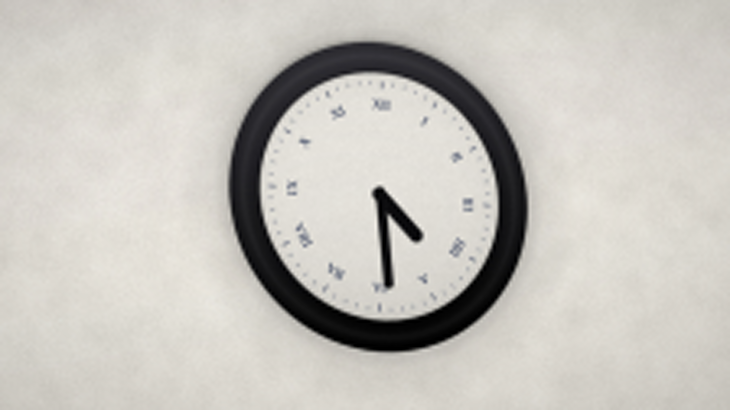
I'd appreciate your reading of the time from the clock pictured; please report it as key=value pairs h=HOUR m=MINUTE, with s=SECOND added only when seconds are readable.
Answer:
h=4 m=29
